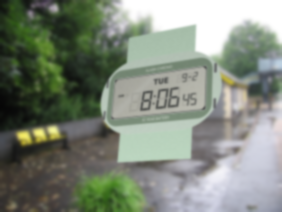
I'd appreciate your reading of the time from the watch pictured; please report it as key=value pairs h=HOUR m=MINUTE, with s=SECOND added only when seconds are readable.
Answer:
h=8 m=6
